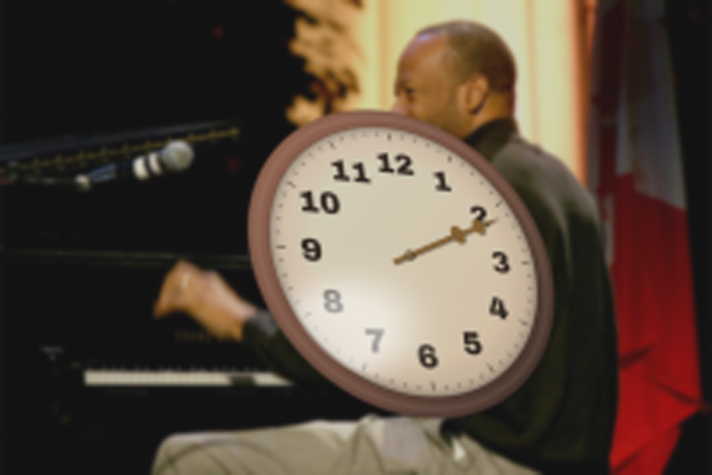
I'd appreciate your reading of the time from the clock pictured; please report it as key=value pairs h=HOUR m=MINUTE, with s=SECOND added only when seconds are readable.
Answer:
h=2 m=11
